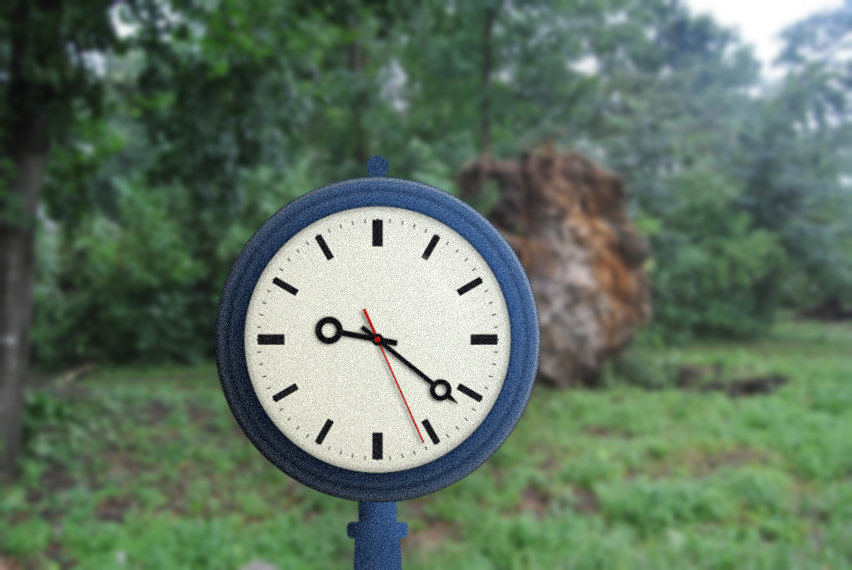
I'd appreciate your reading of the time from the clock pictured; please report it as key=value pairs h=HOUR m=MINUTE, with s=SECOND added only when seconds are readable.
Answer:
h=9 m=21 s=26
